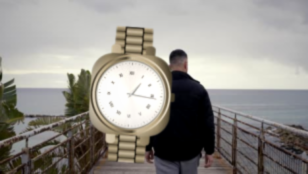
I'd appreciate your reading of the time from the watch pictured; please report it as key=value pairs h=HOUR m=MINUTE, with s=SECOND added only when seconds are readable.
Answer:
h=1 m=16
